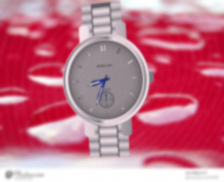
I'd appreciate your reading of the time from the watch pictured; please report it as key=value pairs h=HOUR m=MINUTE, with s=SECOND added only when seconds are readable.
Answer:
h=8 m=34
